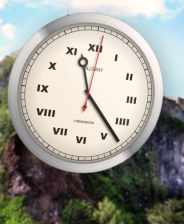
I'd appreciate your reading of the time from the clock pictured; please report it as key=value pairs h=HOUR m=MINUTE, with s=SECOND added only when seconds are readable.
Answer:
h=11 m=23 s=1
